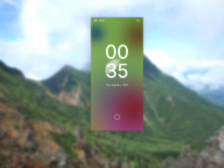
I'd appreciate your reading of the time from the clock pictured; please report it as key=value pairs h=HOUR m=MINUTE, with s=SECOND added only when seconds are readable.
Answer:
h=0 m=35
